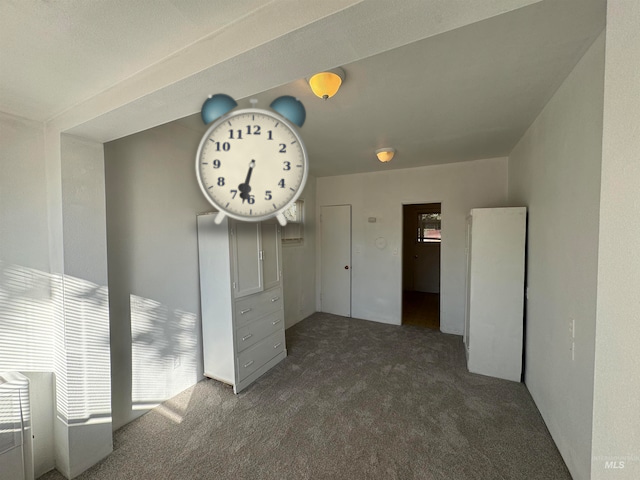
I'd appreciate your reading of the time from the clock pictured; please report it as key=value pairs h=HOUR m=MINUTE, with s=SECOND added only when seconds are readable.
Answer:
h=6 m=32
